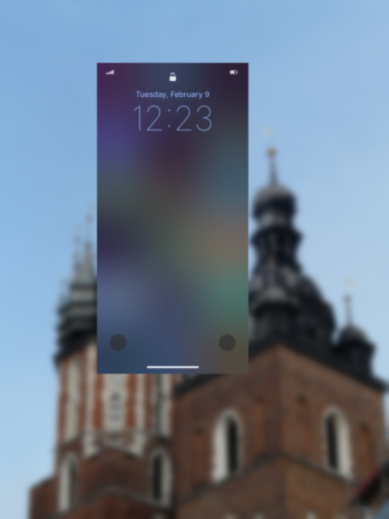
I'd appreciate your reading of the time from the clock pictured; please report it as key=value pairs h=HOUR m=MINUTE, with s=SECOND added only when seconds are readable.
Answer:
h=12 m=23
